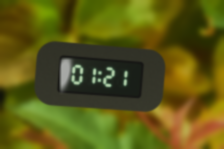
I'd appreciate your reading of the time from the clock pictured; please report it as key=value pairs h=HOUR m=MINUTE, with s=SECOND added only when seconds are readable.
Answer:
h=1 m=21
